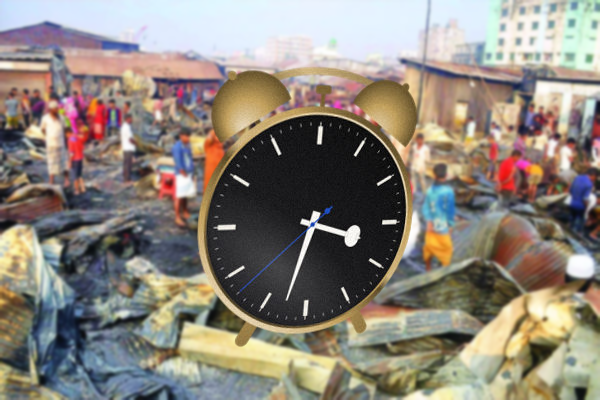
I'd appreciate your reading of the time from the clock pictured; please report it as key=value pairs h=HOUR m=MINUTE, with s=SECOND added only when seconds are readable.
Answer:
h=3 m=32 s=38
